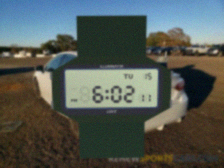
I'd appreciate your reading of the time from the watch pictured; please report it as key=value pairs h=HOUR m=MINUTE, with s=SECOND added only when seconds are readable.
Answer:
h=6 m=2
